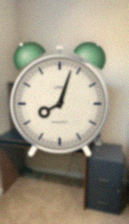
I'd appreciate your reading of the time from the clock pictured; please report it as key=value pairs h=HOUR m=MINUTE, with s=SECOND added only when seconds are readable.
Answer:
h=8 m=3
